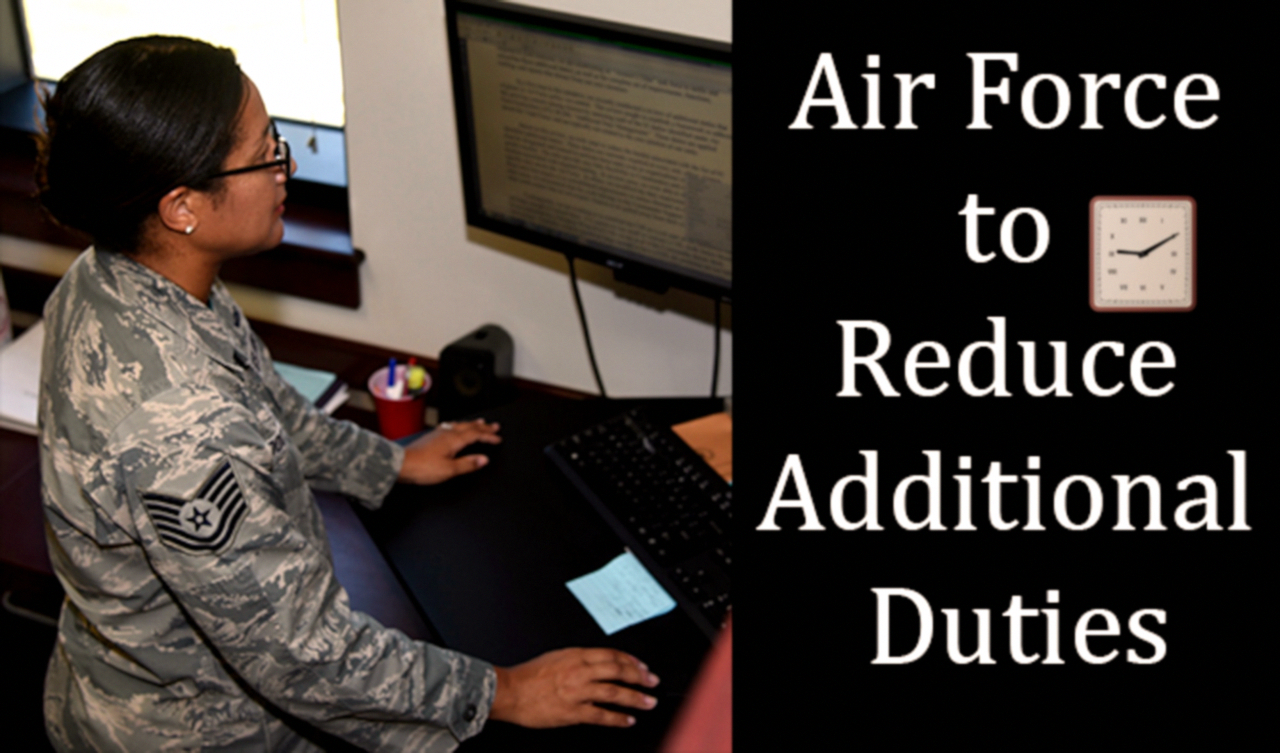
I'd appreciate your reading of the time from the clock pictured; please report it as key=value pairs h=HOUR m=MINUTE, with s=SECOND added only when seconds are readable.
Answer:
h=9 m=10
